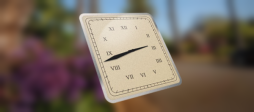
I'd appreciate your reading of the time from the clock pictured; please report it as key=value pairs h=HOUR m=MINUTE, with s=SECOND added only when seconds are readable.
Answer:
h=2 m=43
